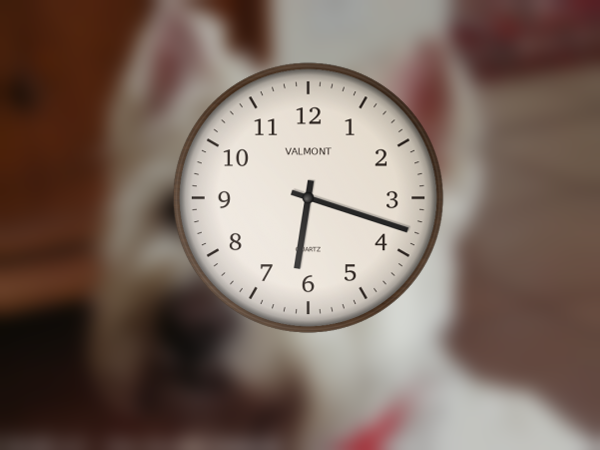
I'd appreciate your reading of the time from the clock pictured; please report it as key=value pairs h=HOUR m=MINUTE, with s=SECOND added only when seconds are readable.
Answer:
h=6 m=18
